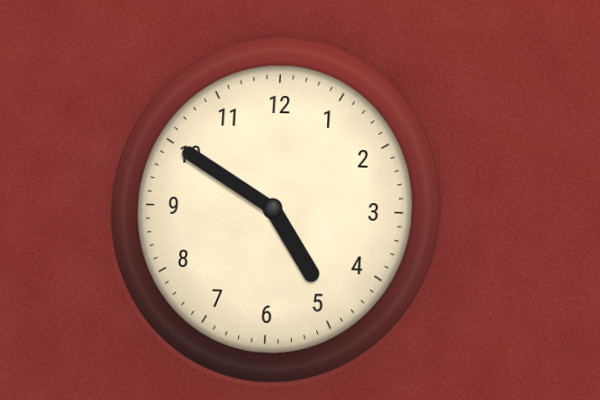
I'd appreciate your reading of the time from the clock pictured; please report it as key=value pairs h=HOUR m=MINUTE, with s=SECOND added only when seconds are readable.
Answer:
h=4 m=50
